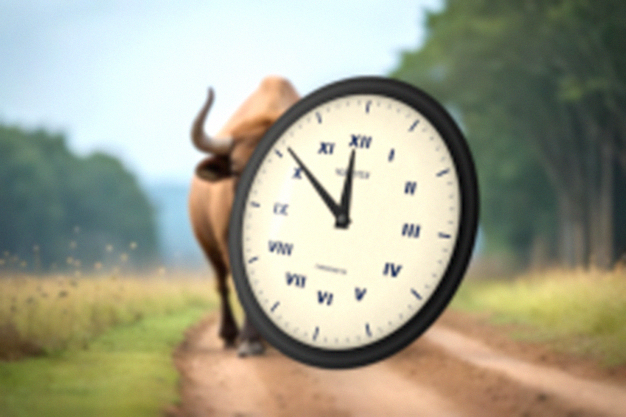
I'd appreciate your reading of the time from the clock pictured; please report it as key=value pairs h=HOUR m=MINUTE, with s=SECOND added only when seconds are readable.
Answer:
h=11 m=51
